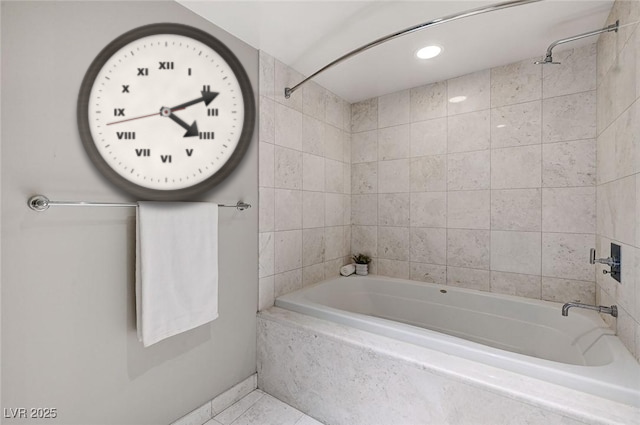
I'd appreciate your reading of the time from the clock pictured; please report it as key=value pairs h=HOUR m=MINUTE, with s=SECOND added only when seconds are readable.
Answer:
h=4 m=11 s=43
